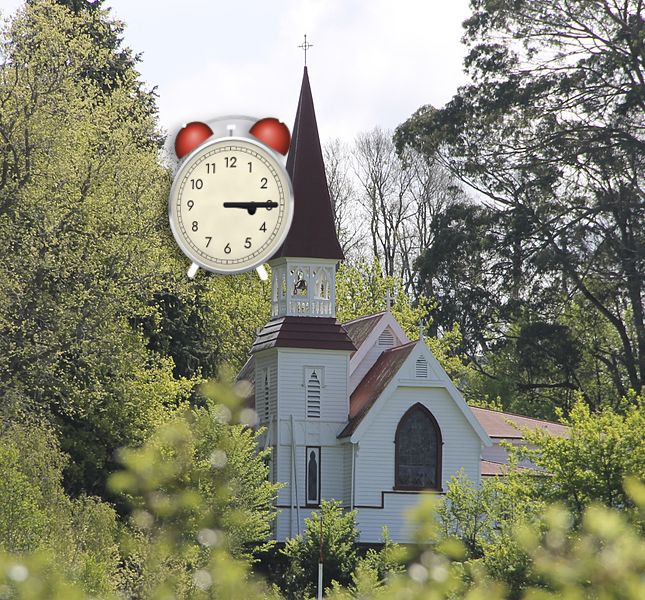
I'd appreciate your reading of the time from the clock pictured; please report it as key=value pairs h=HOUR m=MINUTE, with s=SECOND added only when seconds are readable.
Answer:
h=3 m=15
